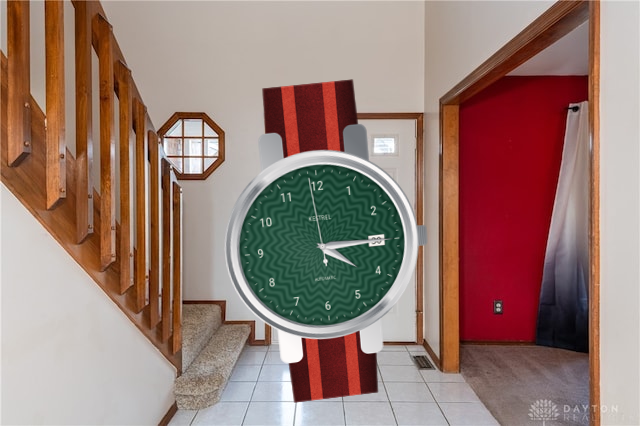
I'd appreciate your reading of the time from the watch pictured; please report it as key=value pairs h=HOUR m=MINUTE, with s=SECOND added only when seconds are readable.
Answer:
h=4 m=14 s=59
